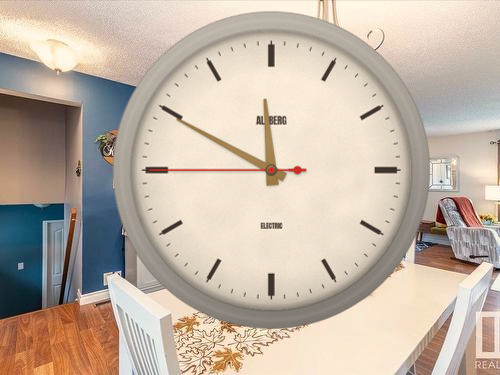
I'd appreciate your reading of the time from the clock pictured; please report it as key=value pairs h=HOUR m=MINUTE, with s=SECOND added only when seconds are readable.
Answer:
h=11 m=49 s=45
